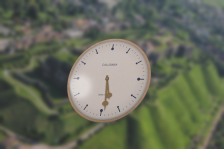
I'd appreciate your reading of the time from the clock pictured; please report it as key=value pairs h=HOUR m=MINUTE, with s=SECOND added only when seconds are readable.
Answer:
h=5 m=29
